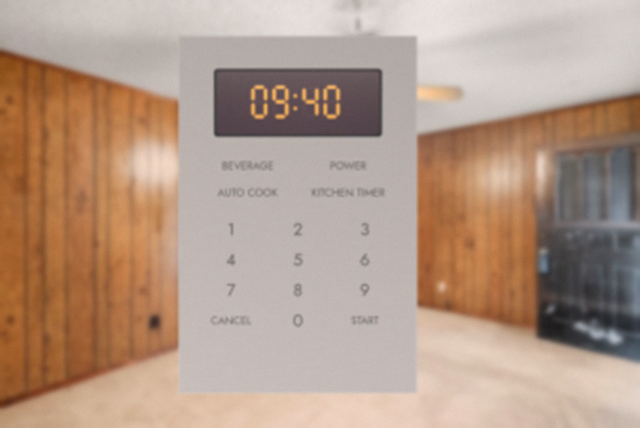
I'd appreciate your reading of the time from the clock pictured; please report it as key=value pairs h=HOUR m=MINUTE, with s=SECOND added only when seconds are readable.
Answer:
h=9 m=40
